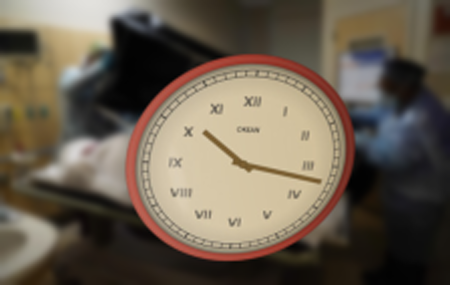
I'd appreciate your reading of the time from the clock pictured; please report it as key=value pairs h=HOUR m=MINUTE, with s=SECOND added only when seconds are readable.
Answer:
h=10 m=17
